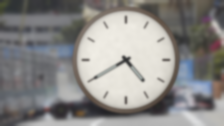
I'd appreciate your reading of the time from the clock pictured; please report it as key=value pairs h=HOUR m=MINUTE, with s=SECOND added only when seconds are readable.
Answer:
h=4 m=40
